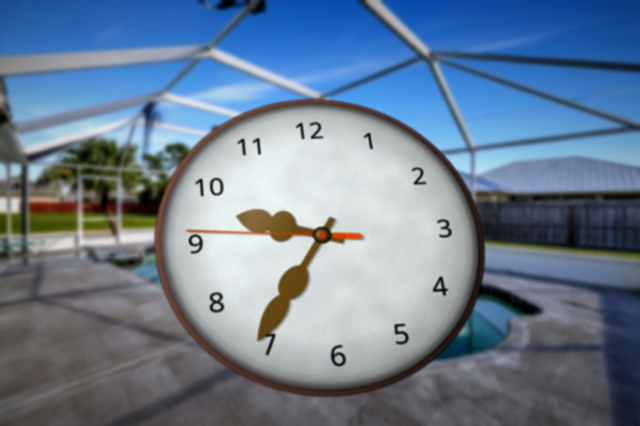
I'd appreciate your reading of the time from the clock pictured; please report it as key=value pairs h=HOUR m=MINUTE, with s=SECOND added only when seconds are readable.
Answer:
h=9 m=35 s=46
